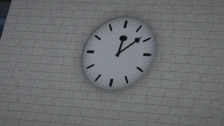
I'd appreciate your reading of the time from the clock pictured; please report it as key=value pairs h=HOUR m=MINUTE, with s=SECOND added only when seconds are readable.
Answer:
h=12 m=8
